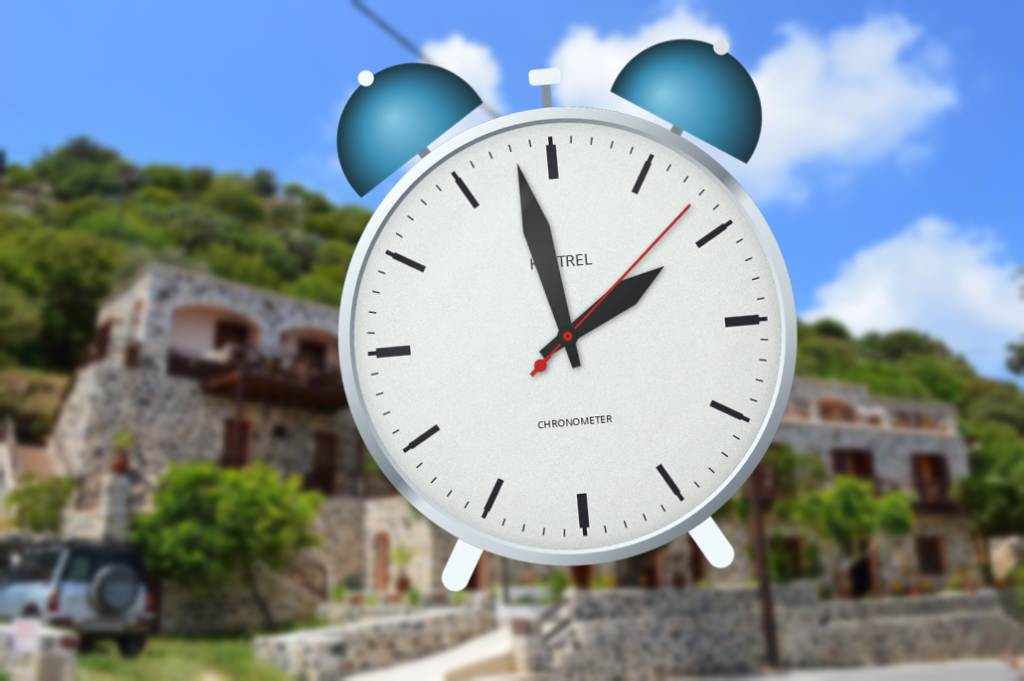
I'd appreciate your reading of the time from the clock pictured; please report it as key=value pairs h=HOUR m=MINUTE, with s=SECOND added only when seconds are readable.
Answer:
h=1 m=58 s=8
